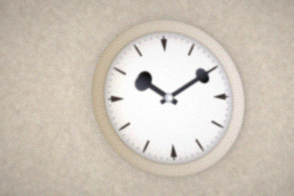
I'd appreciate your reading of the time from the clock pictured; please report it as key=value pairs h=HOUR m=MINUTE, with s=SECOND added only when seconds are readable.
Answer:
h=10 m=10
